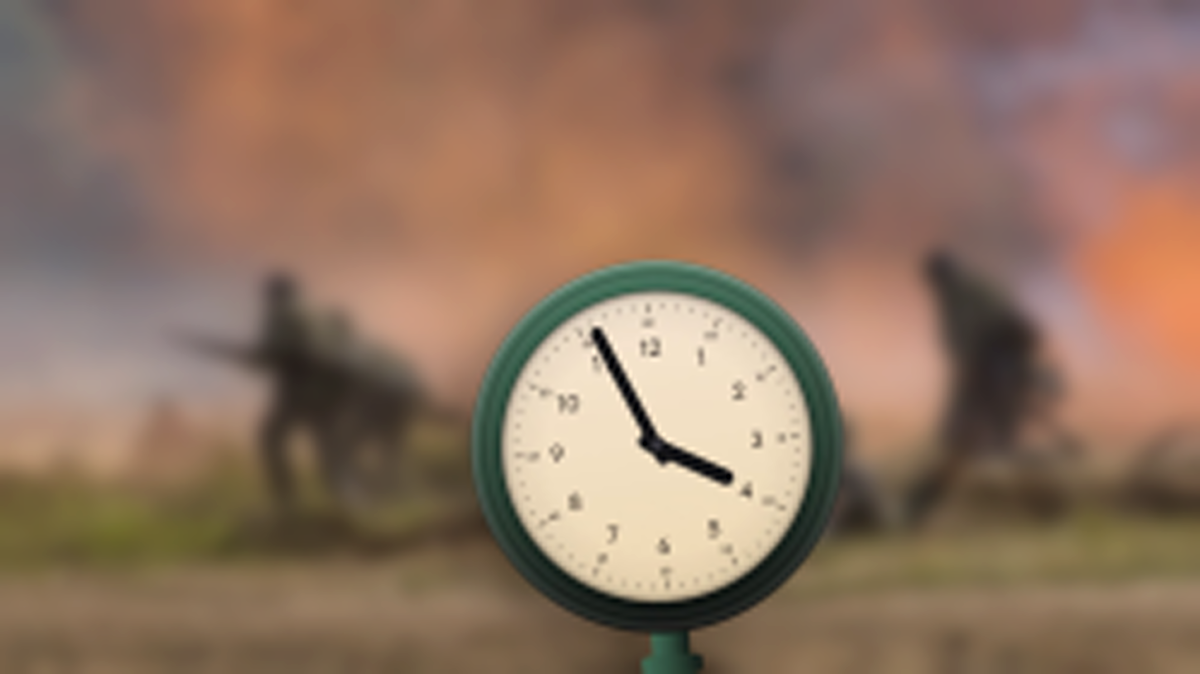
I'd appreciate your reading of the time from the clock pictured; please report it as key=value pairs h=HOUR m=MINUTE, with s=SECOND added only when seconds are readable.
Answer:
h=3 m=56
